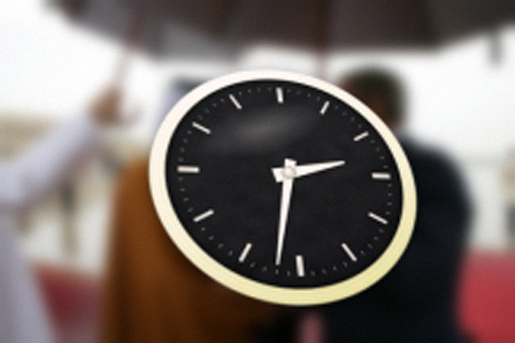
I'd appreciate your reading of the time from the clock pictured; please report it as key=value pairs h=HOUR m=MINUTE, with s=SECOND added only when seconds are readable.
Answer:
h=2 m=32
